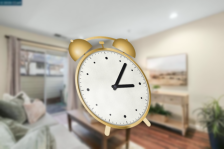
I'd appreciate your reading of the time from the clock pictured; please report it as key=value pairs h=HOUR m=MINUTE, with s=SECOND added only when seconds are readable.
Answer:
h=3 m=7
